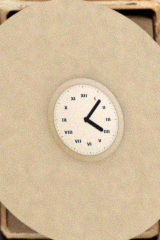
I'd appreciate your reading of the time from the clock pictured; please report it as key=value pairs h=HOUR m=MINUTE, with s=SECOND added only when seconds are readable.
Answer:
h=4 m=7
